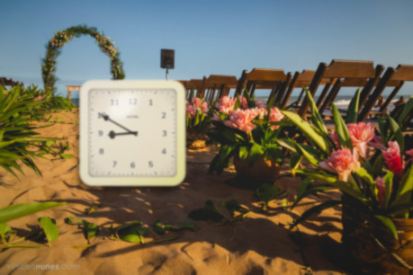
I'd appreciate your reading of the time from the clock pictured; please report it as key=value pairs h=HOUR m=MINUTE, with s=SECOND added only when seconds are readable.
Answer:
h=8 m=50
